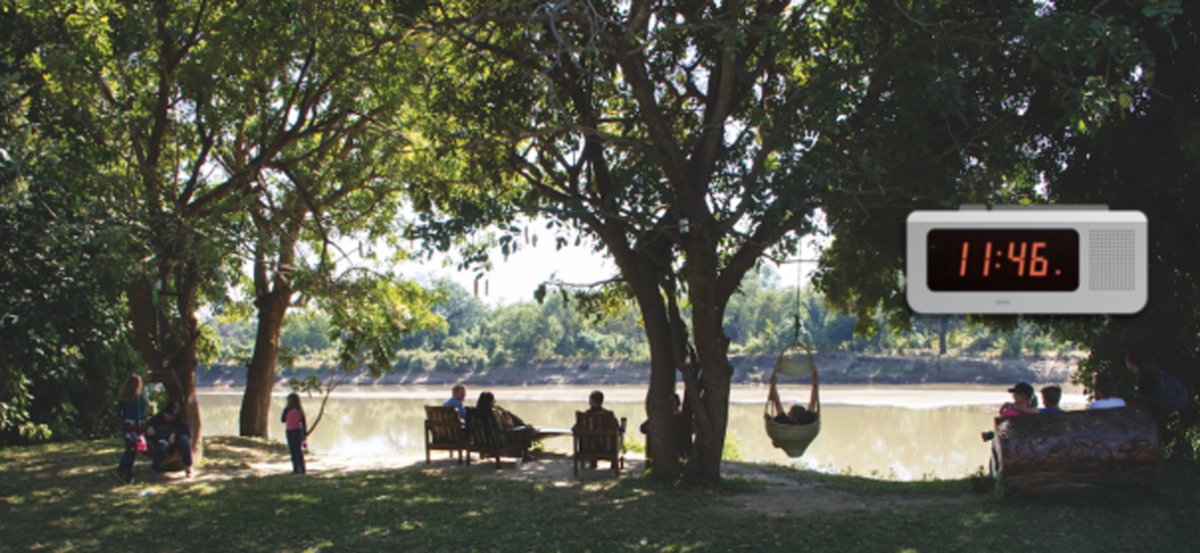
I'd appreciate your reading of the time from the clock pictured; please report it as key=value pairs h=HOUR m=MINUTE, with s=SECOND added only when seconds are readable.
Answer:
h=11 m=46
